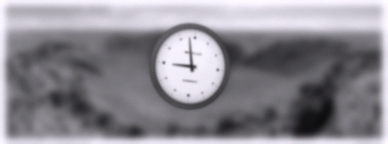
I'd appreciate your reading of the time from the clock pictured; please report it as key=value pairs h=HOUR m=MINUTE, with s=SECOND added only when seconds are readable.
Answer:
h=8 m=58
